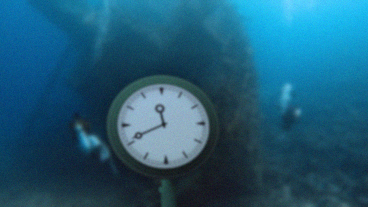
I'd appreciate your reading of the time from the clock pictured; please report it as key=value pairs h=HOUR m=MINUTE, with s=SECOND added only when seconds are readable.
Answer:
h=11 m=41
